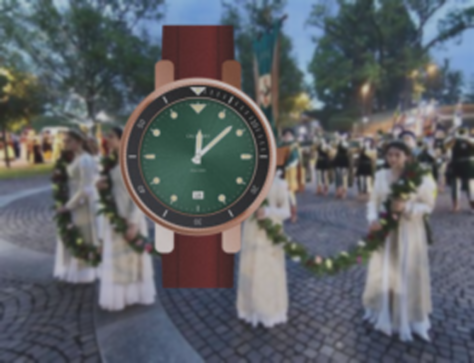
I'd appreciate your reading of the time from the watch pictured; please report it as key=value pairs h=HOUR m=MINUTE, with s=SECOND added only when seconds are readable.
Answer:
h=12 m=8
